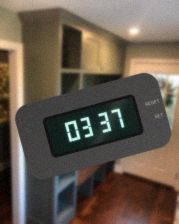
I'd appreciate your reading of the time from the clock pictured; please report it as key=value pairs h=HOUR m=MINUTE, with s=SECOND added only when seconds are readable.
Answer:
h=3 m=37
